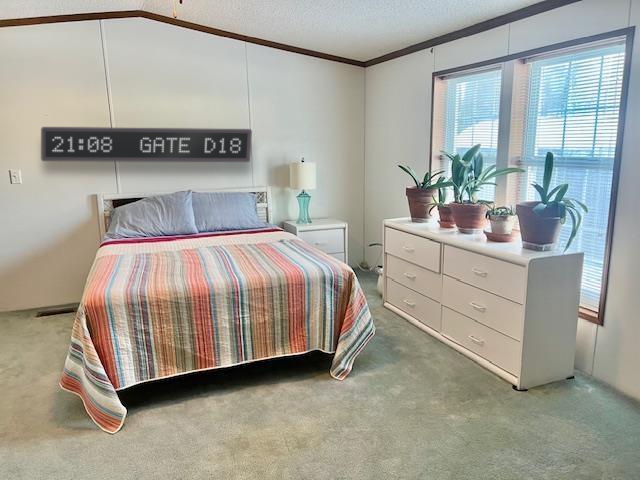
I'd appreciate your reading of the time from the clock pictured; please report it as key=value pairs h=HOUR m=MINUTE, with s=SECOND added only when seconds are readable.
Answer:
h=21 m=8
